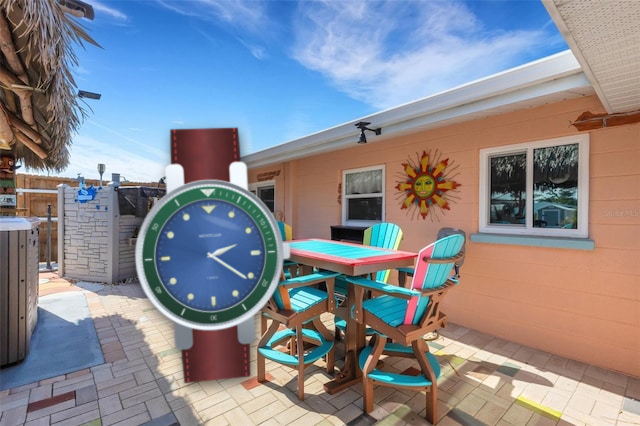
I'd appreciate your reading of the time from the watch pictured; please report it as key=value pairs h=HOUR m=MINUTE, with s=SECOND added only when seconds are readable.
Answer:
h=2 m=21
